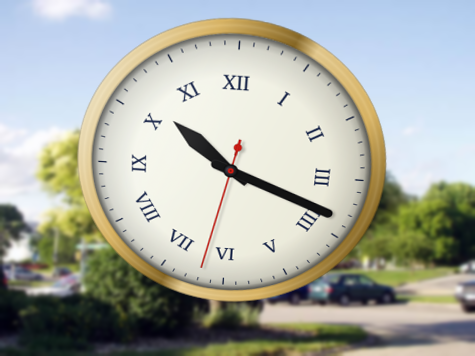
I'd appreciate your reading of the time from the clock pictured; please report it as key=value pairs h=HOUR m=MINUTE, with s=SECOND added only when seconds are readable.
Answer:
h=10 m=18 s=32
